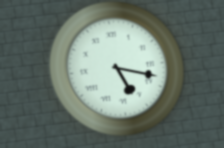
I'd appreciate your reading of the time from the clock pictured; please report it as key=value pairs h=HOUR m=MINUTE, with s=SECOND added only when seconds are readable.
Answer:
h=5 m=18
